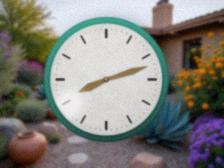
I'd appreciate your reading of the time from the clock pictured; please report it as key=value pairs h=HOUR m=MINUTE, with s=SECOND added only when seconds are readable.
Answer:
h=8 m=12
